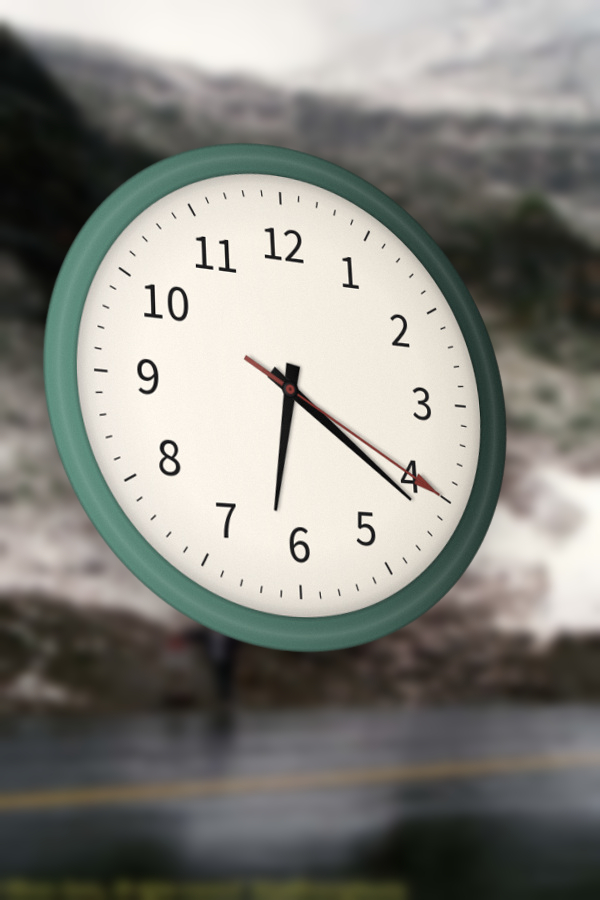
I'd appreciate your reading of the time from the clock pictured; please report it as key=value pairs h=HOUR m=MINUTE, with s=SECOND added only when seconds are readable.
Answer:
h=6 m=21 s=20
